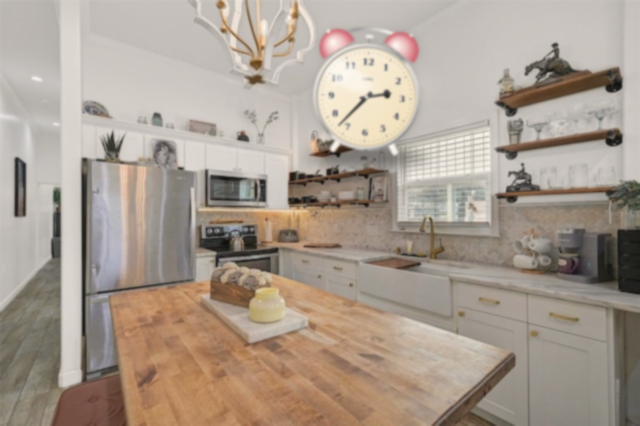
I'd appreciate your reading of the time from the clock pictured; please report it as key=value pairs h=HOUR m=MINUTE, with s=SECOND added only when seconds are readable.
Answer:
h=2 m=37
